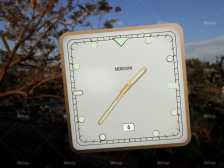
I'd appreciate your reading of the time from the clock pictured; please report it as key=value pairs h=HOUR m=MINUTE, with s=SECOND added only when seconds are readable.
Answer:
h=1 m=37
